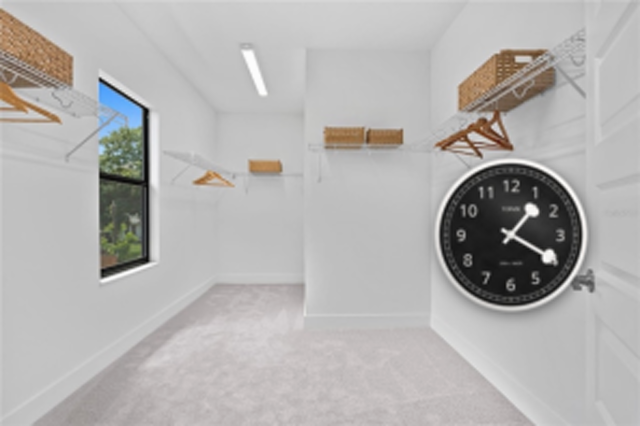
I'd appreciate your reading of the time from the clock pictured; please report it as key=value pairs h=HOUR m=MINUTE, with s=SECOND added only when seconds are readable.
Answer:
h=1 m=20
